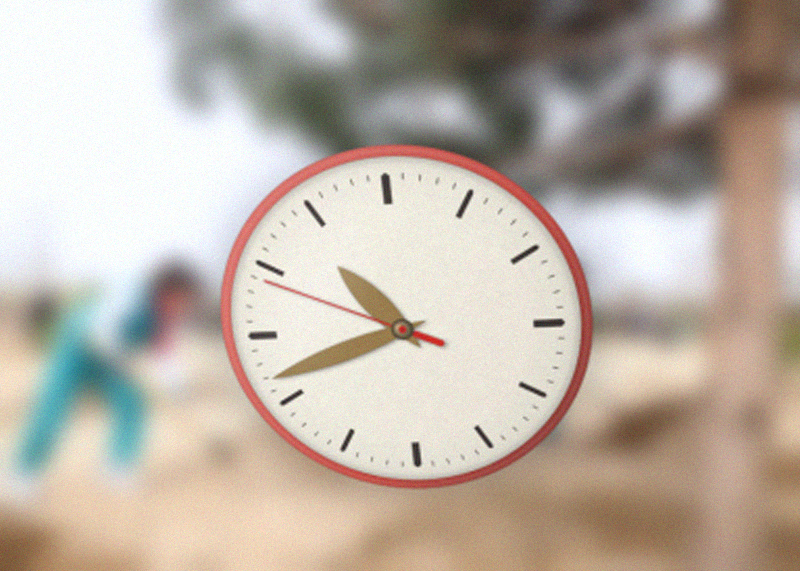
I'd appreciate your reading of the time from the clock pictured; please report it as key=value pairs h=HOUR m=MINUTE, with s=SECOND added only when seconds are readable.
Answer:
h=10 m=41 s=49
